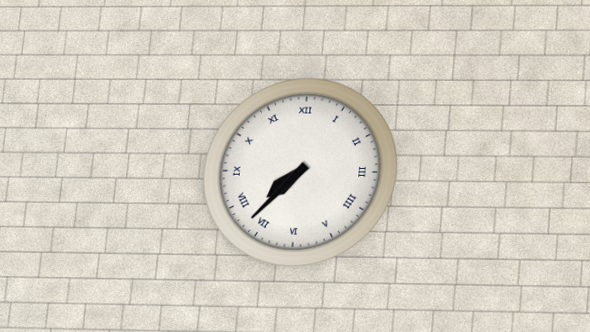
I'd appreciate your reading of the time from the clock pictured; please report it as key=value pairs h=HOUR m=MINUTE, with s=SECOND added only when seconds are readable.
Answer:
h=7 m=37
